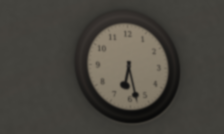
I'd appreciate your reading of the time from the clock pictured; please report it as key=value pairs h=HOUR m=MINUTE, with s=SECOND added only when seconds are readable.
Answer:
h=6 m=28
